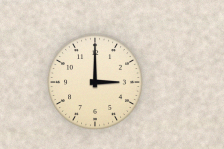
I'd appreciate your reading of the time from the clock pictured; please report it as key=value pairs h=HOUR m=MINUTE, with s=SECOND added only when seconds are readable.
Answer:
h=3 m=0
